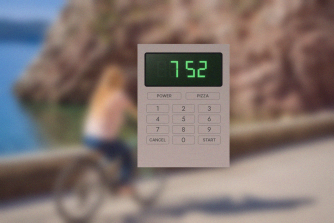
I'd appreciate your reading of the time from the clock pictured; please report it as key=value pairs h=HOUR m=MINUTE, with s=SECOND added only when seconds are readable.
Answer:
h=7 m=52
